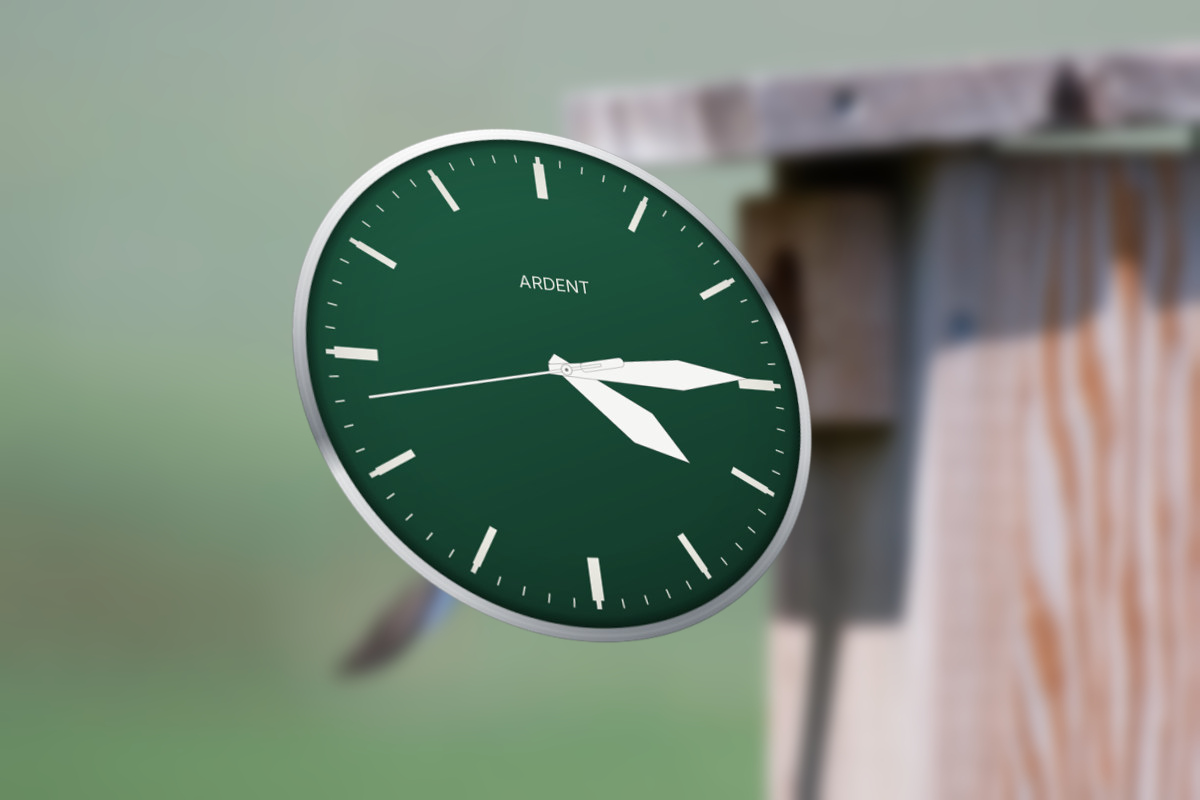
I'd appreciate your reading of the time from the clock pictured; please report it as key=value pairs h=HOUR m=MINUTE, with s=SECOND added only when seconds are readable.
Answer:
h=4 m=14 s=43
